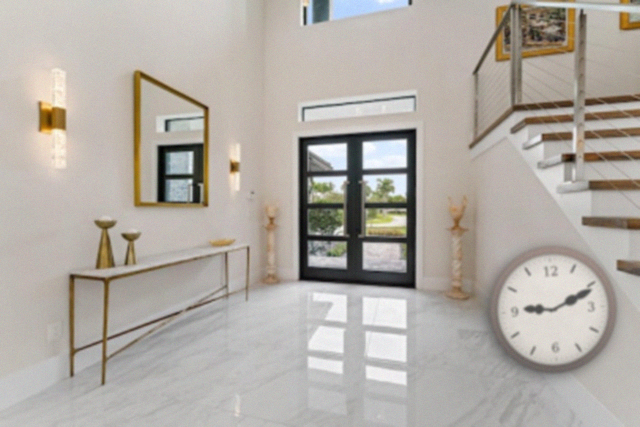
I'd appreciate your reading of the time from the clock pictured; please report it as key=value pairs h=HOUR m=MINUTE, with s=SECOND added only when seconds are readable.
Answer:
h=9 m=11
